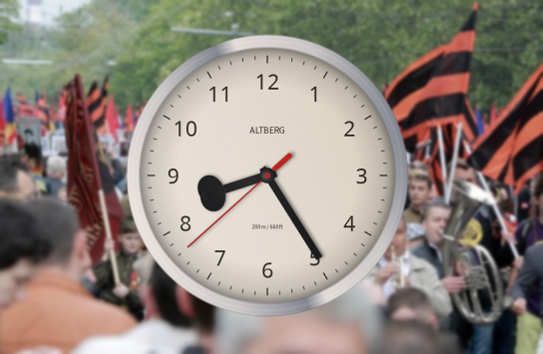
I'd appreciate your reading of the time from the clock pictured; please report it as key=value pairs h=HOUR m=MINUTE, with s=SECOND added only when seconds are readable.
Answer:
h=8 m=24 s=38
